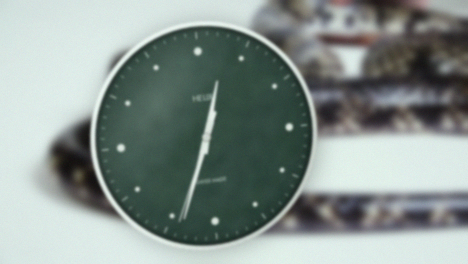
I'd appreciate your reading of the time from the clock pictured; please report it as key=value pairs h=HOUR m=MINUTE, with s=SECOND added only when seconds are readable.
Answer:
h=12 m=33 s=34
